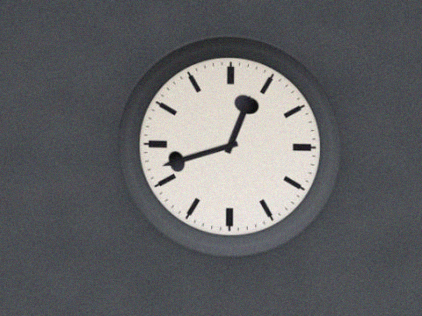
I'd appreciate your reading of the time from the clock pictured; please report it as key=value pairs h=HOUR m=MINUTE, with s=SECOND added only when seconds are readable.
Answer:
h=12 m=42
